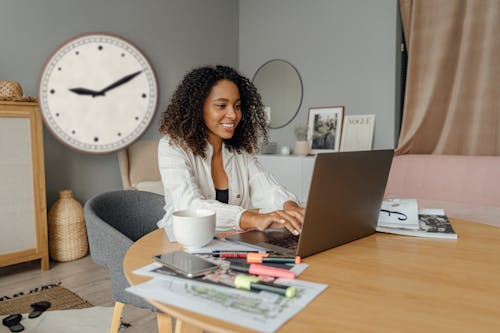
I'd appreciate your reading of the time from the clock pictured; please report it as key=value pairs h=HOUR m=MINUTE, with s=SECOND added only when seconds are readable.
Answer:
h=9 m=10
